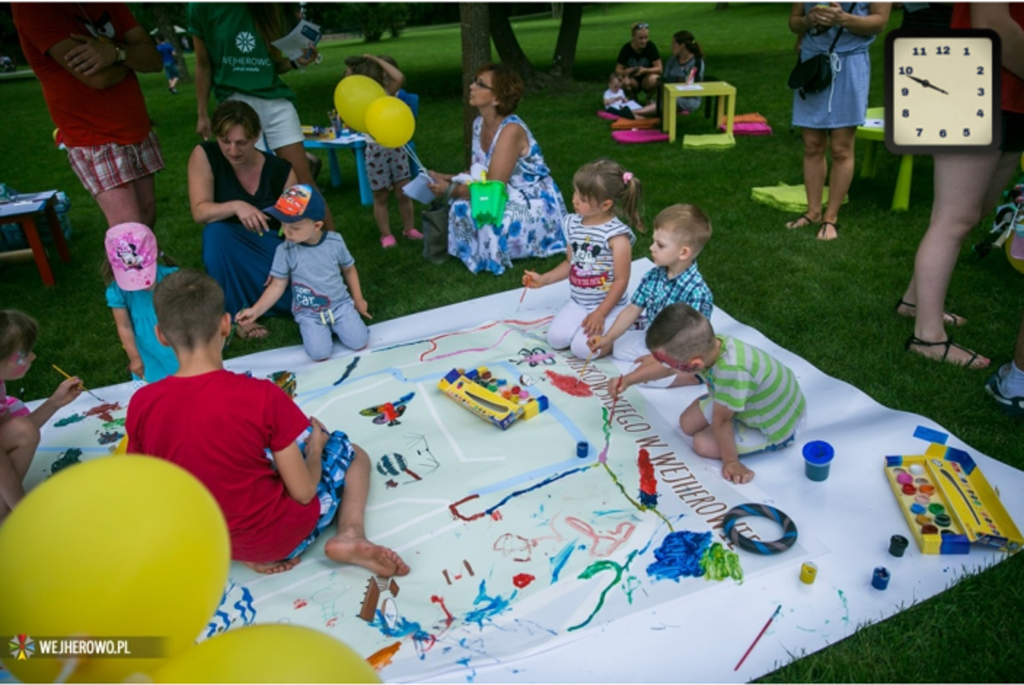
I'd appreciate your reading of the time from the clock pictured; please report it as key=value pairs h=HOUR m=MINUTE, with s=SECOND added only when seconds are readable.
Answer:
h=9 m=49
